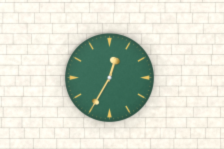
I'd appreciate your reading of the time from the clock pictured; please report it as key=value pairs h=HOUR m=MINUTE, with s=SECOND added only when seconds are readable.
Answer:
h=12 m=35
